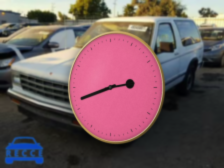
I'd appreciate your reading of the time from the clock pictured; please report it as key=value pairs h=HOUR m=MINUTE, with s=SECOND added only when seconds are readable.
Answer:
h=2 m=42
